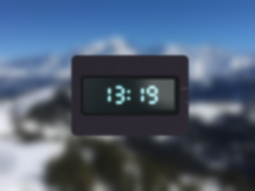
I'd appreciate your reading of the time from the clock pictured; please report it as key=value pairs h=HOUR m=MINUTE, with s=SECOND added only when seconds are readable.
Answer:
h=13 m=19
